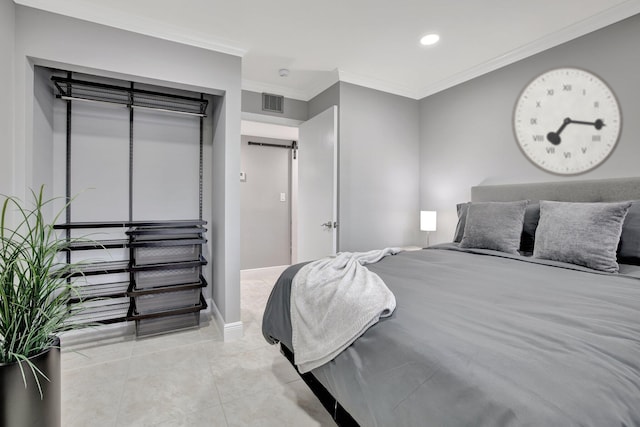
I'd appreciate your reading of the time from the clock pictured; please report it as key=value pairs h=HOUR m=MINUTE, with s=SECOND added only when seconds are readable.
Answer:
h=7 m=16
